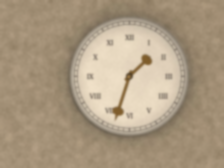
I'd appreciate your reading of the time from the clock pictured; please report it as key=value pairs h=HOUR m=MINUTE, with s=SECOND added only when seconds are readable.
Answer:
h=1 m=33
